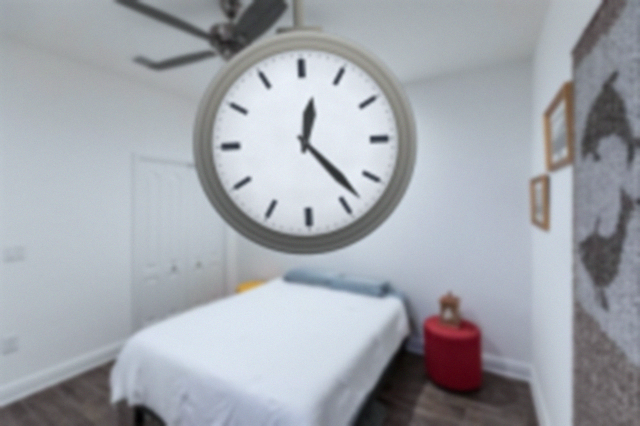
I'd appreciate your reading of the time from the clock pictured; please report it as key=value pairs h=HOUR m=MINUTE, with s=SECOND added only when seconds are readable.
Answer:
h=12 m=23
